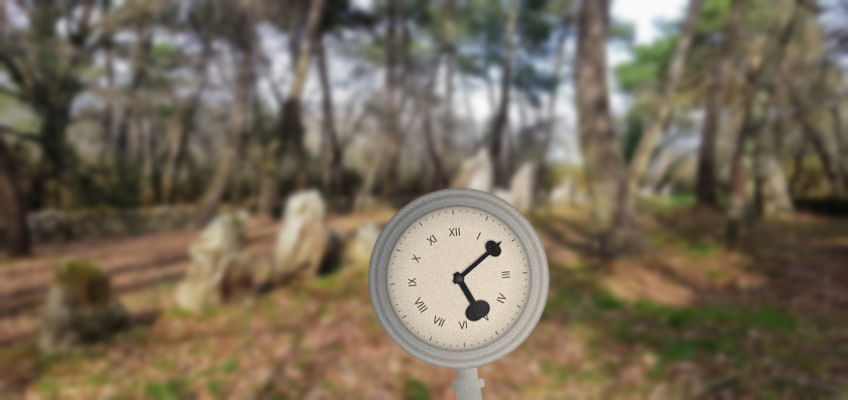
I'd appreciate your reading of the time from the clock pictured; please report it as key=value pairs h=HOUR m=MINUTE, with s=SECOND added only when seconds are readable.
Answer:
h=5 m=9
